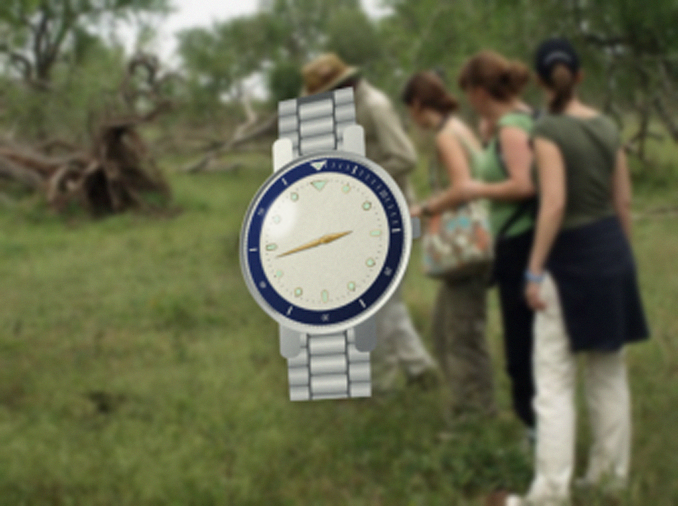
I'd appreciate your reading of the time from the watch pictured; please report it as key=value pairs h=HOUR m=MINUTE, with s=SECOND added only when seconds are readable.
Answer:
h=2 m=43
